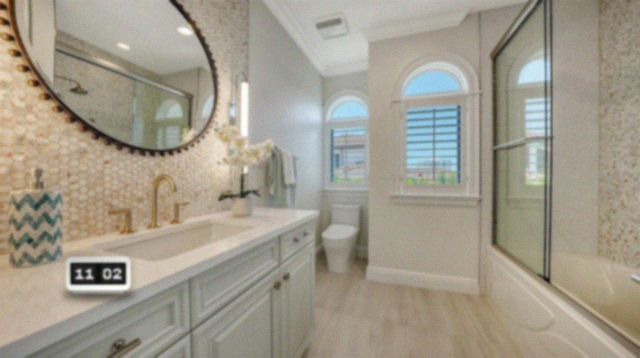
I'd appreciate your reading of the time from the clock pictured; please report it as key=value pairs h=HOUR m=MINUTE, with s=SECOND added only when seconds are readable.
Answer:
h=11 m=2
